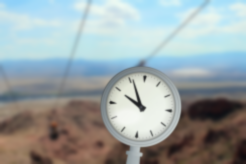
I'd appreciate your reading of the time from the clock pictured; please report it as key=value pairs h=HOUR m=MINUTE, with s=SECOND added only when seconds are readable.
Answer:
h=9 m=56
